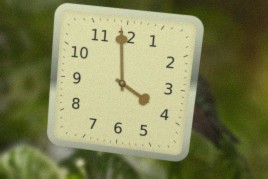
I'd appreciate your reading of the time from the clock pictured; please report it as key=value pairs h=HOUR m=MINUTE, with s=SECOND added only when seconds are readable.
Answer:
h=3 m=59
